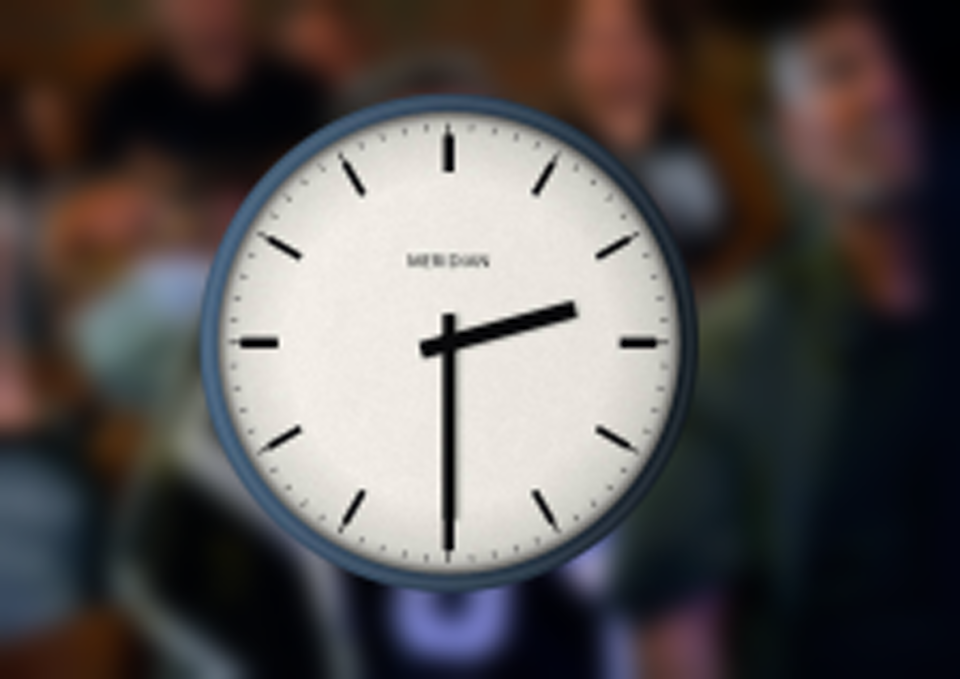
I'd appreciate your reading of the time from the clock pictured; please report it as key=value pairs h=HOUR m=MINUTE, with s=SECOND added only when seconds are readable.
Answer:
h=2 m=30
